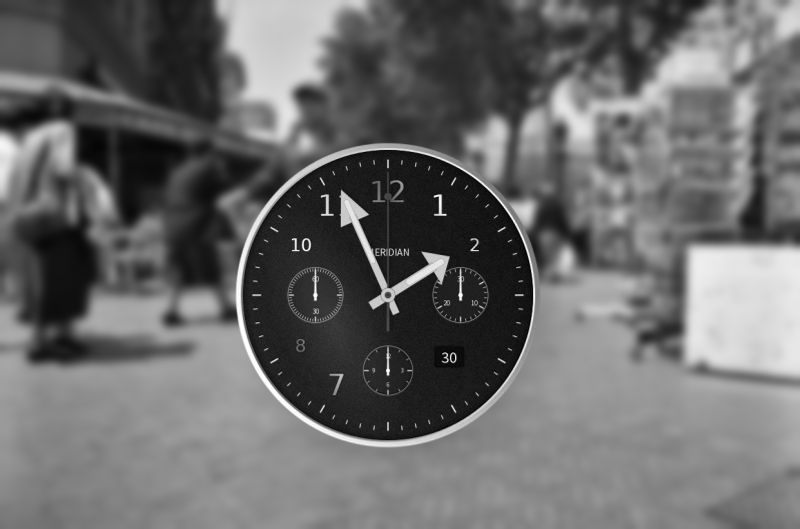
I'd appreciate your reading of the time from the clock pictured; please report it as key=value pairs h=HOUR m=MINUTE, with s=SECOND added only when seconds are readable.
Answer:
h=1 m=56
